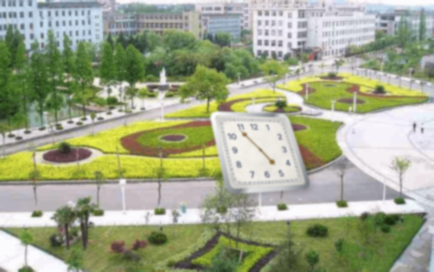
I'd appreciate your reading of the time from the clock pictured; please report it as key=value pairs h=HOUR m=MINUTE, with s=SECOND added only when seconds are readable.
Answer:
h=4 m=54
